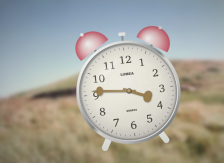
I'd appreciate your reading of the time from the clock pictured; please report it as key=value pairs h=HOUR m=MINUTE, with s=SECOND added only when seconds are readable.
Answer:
h=3 m=46
